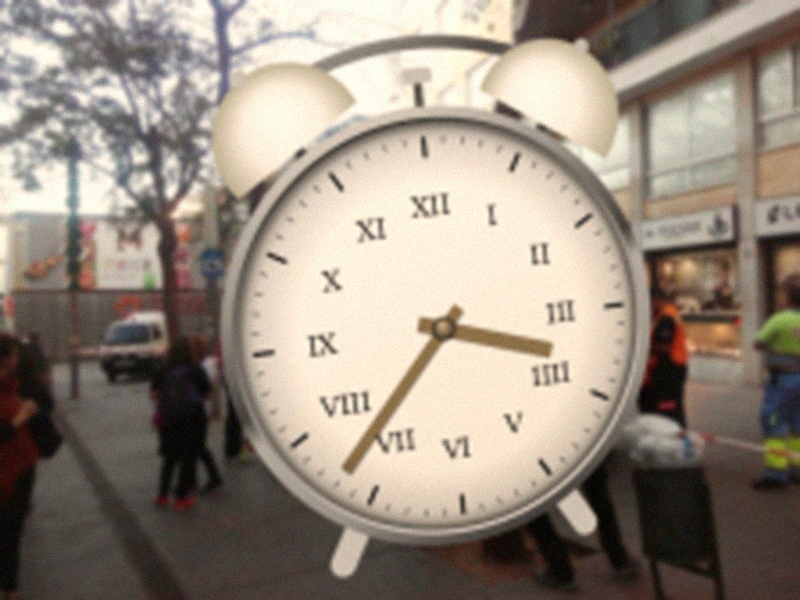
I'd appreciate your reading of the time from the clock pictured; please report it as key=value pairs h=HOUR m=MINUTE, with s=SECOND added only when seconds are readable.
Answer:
h=3 m=37
